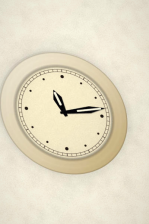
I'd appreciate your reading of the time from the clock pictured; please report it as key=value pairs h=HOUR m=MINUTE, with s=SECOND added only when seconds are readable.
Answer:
h=11 m=13
